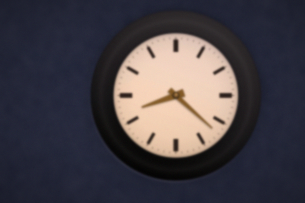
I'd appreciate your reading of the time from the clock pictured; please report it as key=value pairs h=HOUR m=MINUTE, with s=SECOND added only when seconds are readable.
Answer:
h=8 m=22
